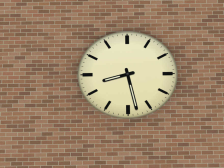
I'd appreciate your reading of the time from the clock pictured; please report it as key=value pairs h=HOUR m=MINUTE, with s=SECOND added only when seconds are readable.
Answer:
h=8 m=28
